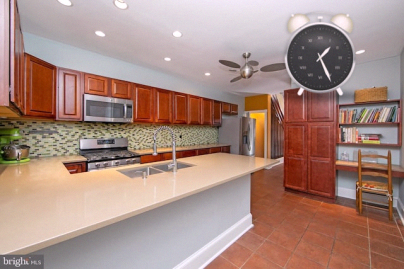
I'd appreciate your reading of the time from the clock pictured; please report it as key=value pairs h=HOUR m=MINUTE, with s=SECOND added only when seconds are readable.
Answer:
h=1 m=26
